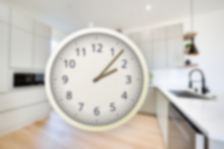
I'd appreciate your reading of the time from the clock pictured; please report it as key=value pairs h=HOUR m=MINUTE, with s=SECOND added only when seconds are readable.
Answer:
h=2 m=7
